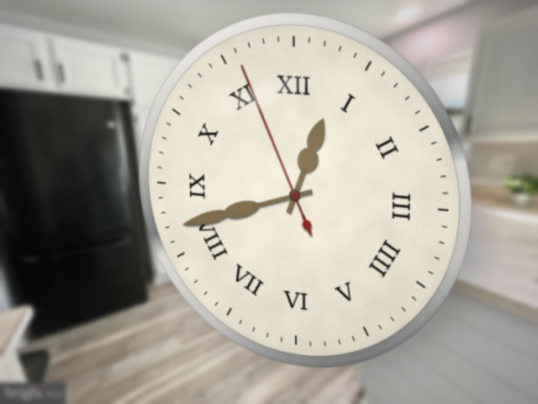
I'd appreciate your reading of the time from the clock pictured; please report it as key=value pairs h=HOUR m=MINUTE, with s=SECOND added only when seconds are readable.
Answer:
h=12 m=41 s=56
